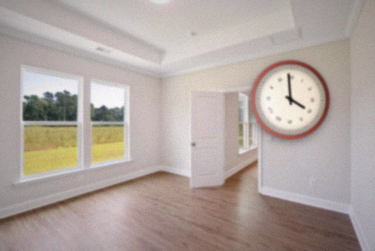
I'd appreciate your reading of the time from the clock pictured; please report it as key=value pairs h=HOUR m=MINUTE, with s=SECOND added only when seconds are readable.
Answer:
h=3 m=59
